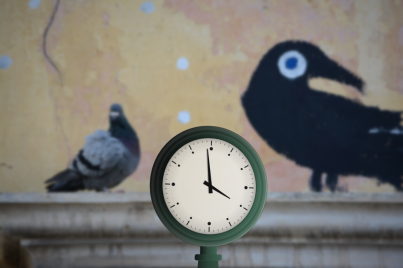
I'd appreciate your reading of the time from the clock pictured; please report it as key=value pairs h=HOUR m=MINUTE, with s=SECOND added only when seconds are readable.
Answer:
h=3 m=59
